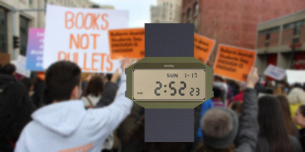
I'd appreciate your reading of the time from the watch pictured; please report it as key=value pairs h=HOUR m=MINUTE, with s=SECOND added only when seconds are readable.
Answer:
h=2 m=52 s=23
